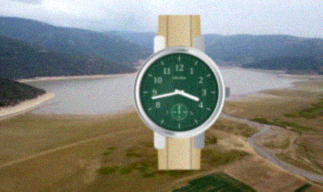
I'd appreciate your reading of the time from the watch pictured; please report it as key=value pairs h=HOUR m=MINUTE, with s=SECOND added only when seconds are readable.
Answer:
h=3 m=43
